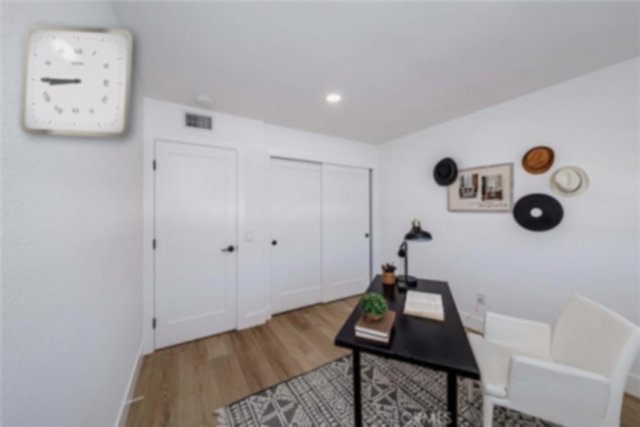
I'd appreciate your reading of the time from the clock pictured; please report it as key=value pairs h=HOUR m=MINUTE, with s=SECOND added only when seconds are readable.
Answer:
h=8 m=45
